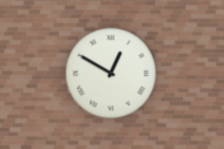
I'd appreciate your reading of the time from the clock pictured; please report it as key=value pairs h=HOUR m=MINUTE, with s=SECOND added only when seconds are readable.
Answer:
h=12 m=50
